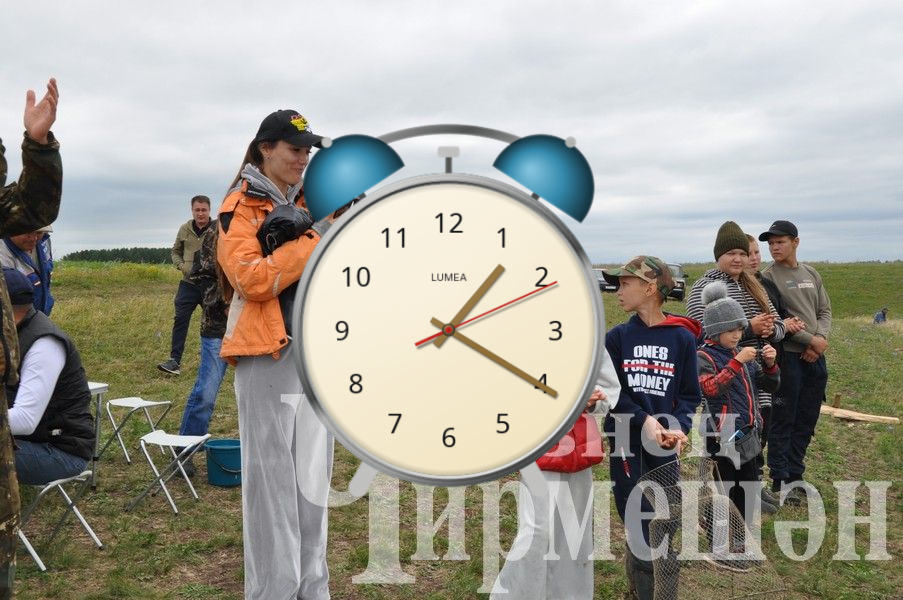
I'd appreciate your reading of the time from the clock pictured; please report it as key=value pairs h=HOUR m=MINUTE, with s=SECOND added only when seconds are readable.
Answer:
h=1 m=20 s=11
